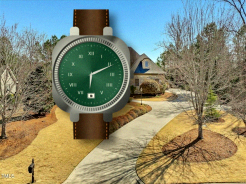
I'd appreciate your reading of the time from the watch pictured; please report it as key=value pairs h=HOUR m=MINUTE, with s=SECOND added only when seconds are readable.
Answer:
h=6 m=11
